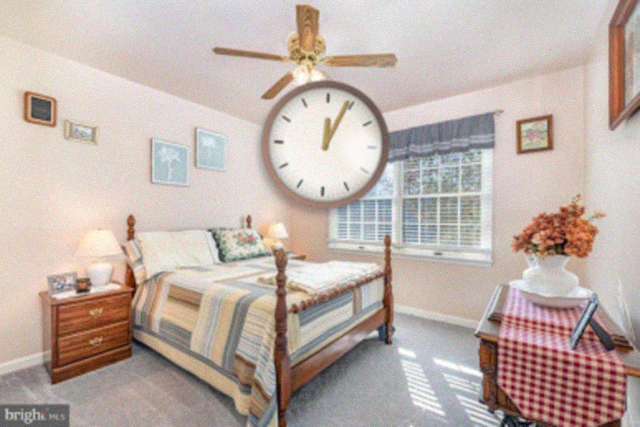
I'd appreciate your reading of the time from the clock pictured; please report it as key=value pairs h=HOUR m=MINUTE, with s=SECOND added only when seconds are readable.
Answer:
h=12 m=4
